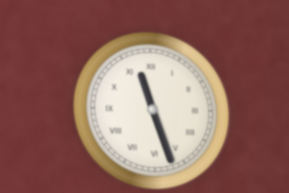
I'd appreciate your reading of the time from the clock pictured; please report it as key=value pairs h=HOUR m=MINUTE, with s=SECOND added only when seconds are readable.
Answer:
h=11 m=27
